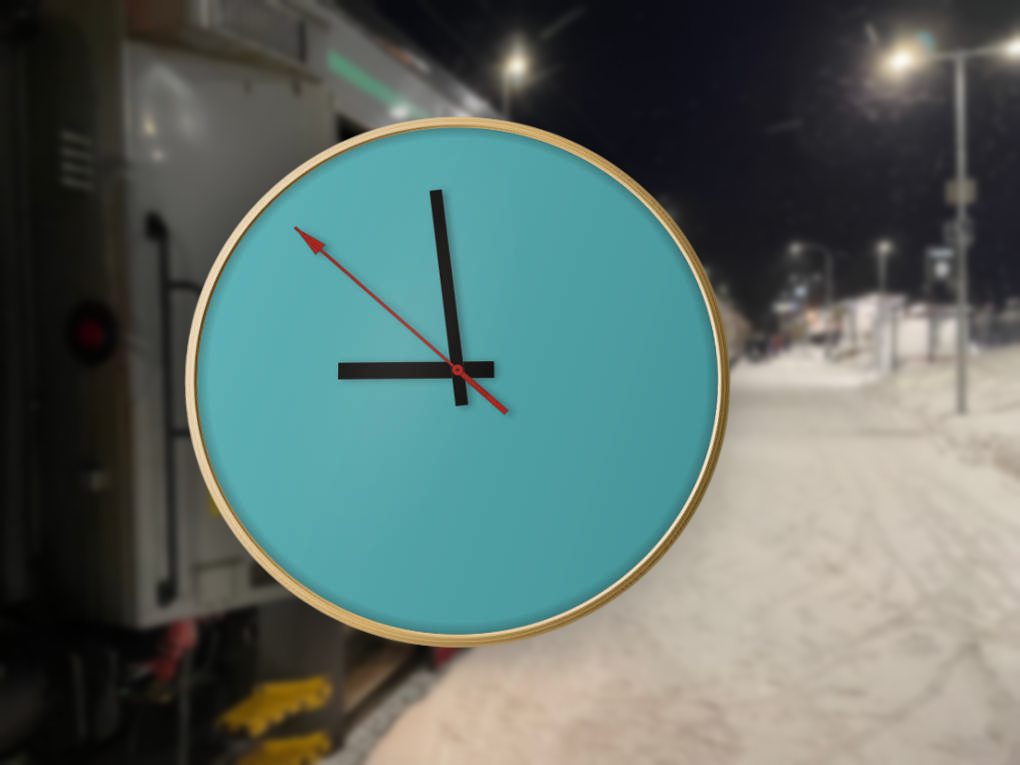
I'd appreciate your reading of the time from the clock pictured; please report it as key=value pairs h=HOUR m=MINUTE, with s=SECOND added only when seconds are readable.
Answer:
h=8 m=58 s=52
